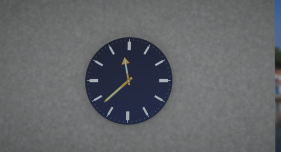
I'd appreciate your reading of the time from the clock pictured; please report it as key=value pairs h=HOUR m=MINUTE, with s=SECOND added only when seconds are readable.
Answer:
h=11 m=38
